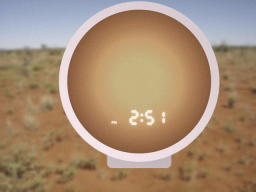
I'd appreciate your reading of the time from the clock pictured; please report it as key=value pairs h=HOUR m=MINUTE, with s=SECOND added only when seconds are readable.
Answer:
h=2 m=51
